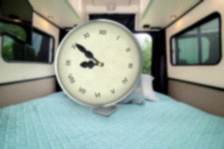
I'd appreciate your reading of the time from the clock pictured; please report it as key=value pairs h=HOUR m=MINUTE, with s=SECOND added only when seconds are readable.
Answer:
h=8 m=51
